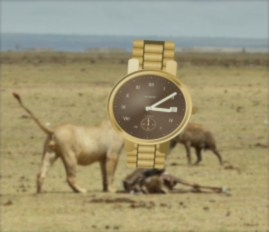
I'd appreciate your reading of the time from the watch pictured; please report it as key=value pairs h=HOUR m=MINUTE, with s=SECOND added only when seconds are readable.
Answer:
h=3 m=9
